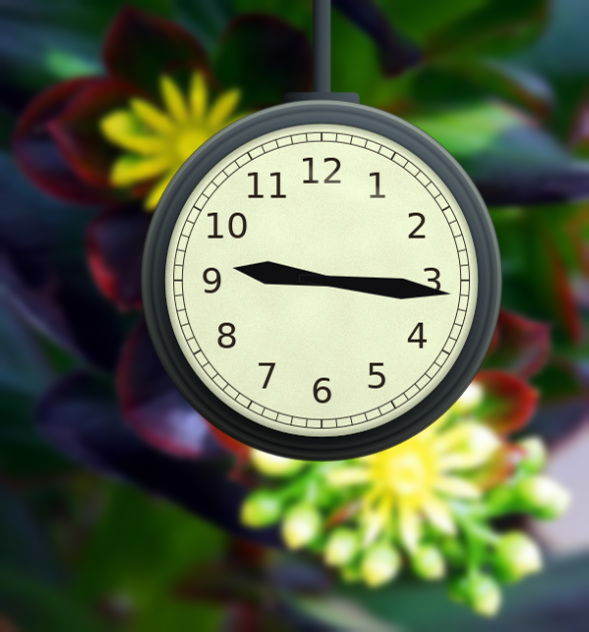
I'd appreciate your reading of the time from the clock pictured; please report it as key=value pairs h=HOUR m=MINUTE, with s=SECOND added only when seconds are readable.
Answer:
h=9 m=16
